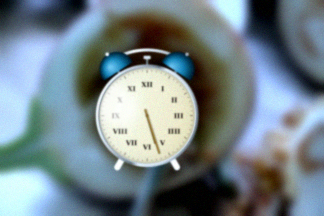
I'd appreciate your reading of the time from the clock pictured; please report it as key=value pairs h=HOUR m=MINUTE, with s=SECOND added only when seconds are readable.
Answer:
h=5 m=27
